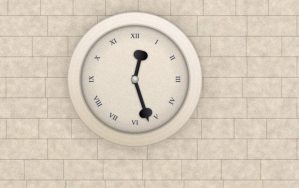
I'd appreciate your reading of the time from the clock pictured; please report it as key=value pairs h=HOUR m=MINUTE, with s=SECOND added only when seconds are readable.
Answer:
h=12 m=27
